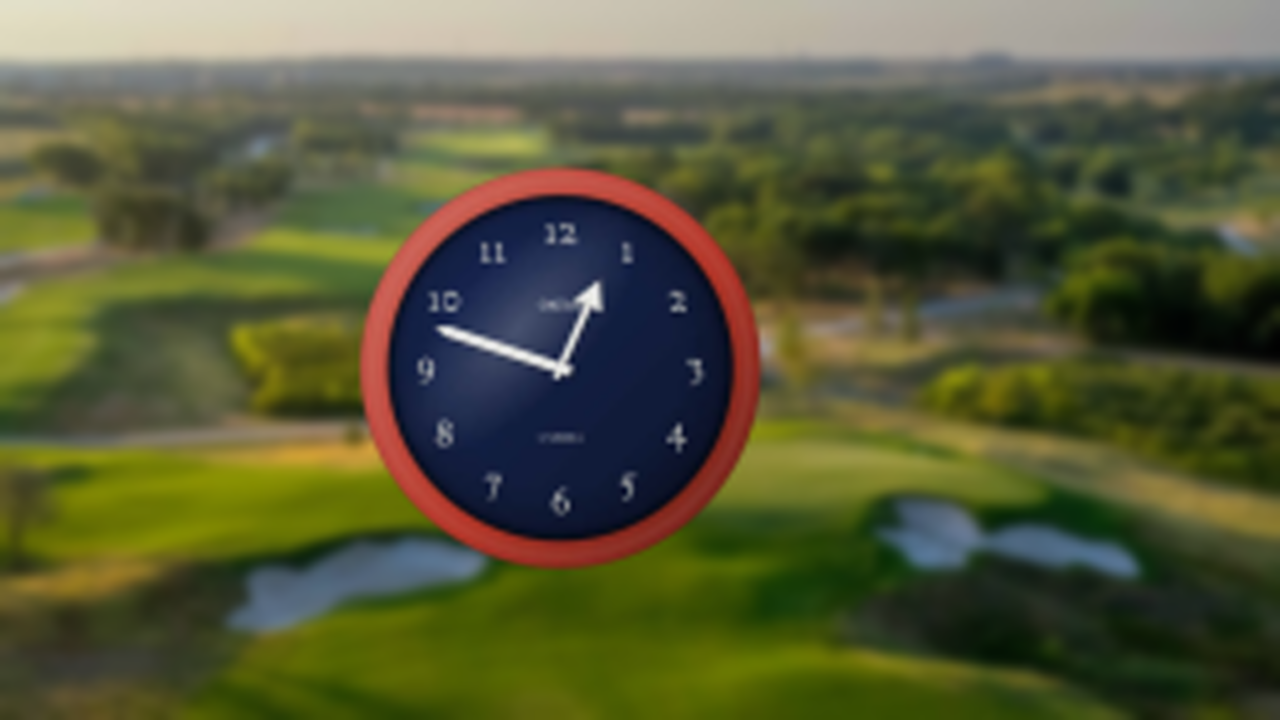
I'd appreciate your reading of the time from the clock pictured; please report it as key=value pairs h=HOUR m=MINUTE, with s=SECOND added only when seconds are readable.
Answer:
h=12 m=48
